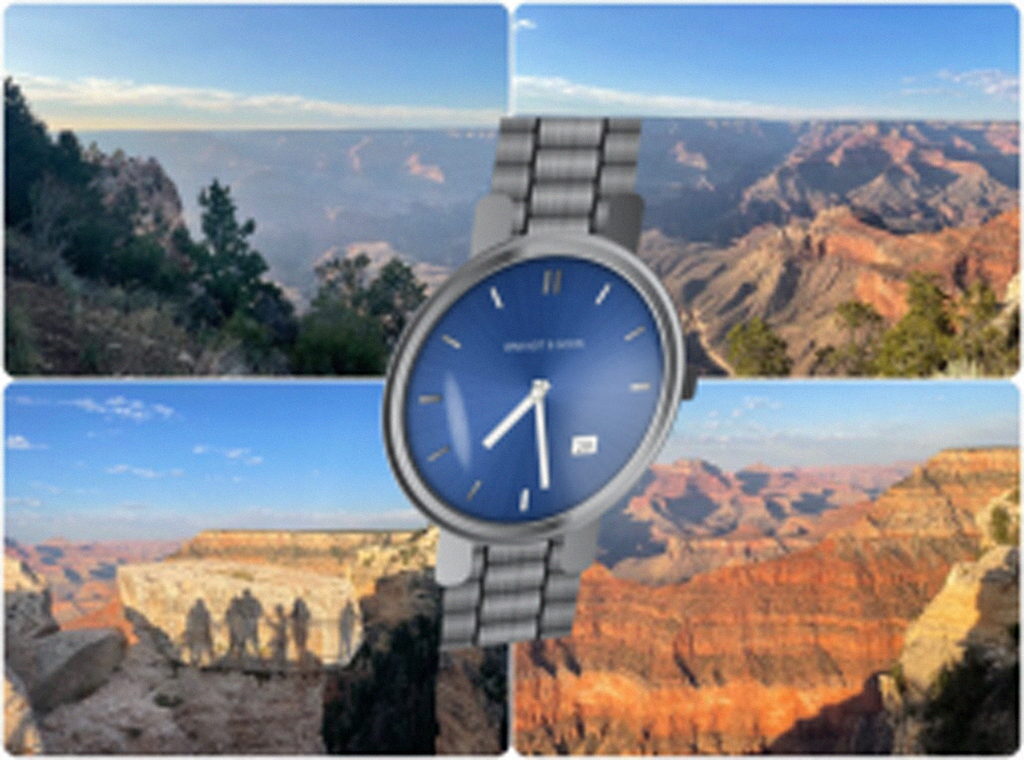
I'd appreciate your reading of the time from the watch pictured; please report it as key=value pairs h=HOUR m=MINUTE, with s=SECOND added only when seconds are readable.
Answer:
h=7 m=28
